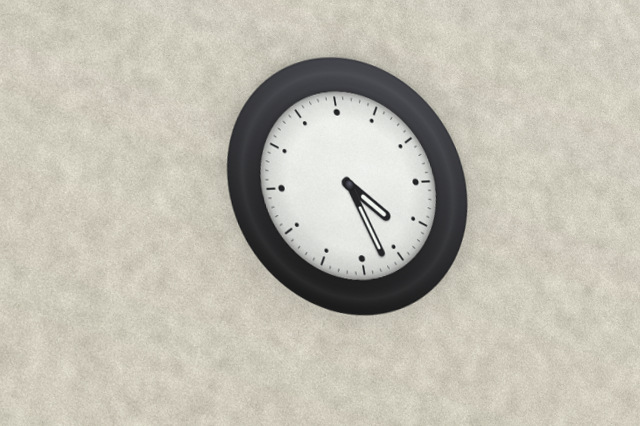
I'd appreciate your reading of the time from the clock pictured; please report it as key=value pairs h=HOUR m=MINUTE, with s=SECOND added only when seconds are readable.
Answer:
h=4 m=27
